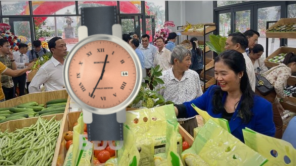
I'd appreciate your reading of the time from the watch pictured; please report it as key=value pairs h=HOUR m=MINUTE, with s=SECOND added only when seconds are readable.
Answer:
h=12 m=35
